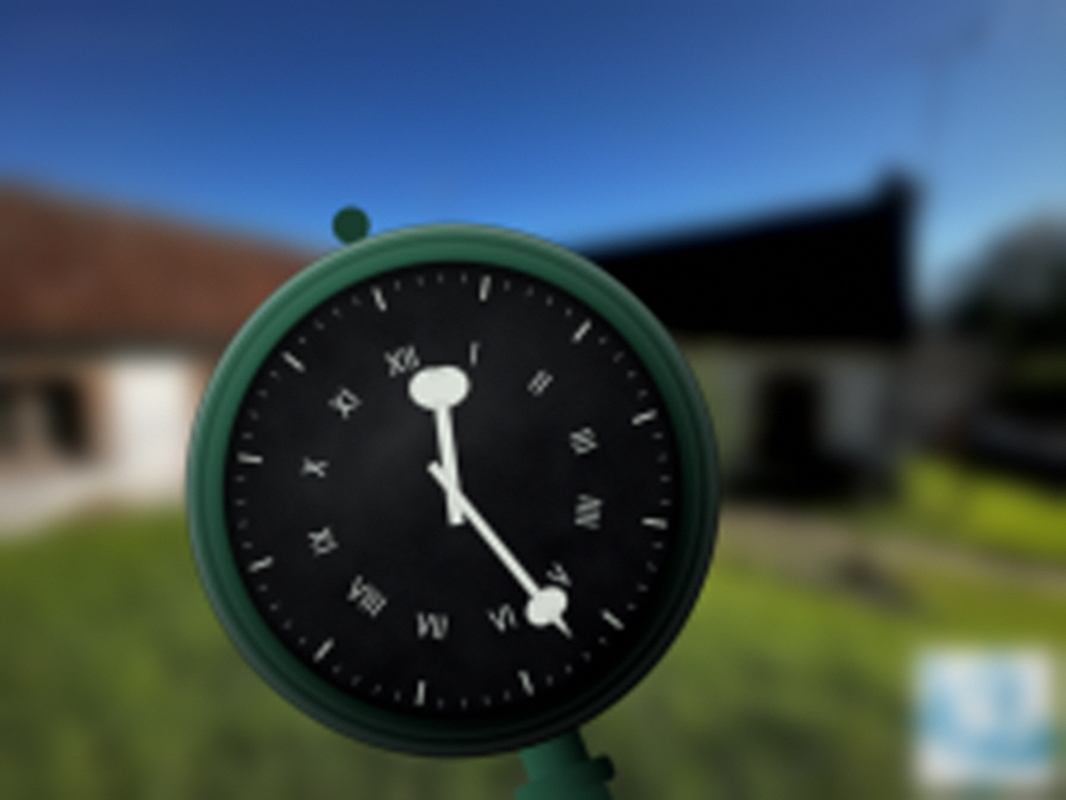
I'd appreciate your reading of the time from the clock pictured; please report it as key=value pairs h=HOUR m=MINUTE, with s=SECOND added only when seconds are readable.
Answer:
h=12 m=27
